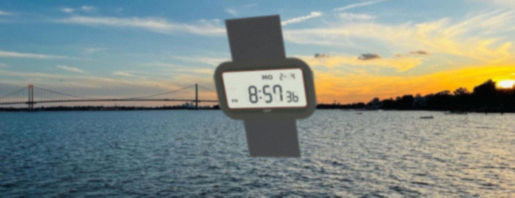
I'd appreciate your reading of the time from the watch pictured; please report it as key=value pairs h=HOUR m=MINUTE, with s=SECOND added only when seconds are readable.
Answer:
h=8 m=57 s=36
